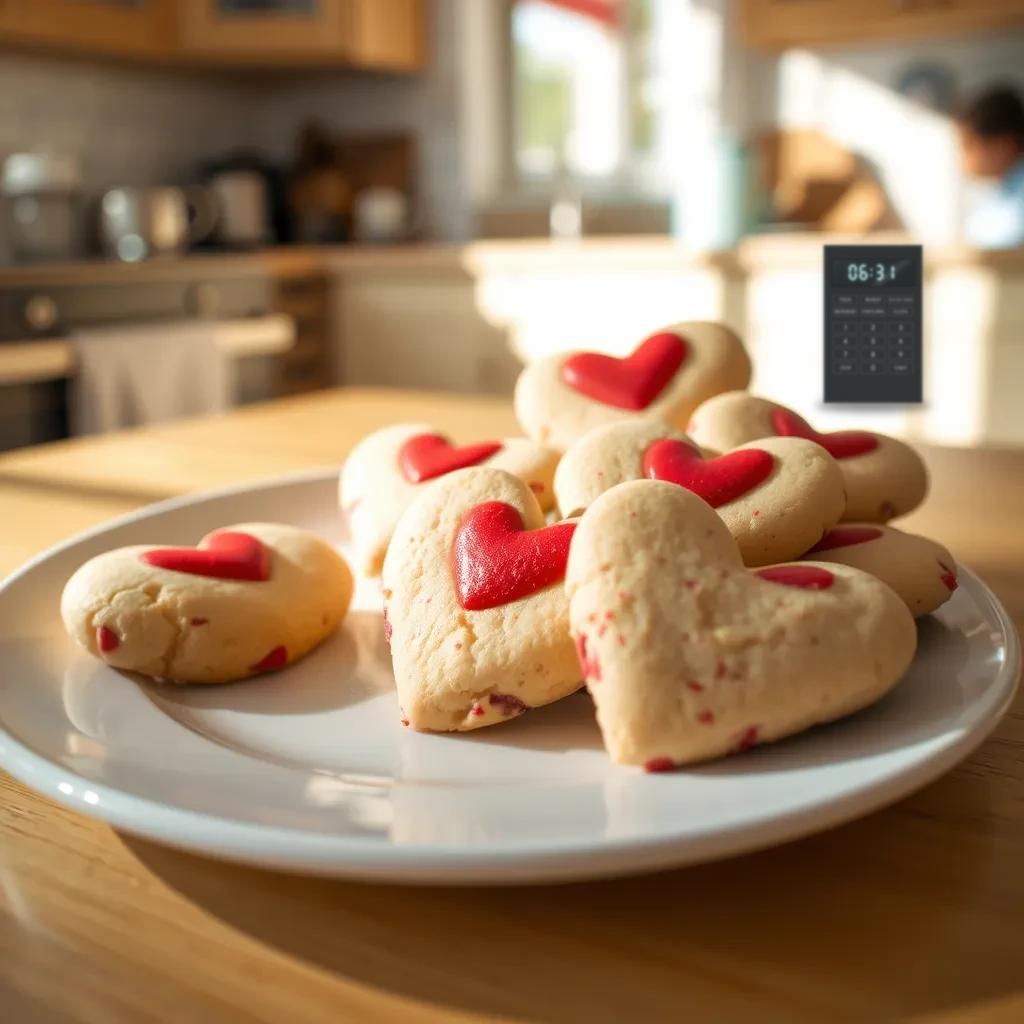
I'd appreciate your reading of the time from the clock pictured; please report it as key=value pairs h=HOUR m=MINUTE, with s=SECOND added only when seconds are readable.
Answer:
h=6 m=31
